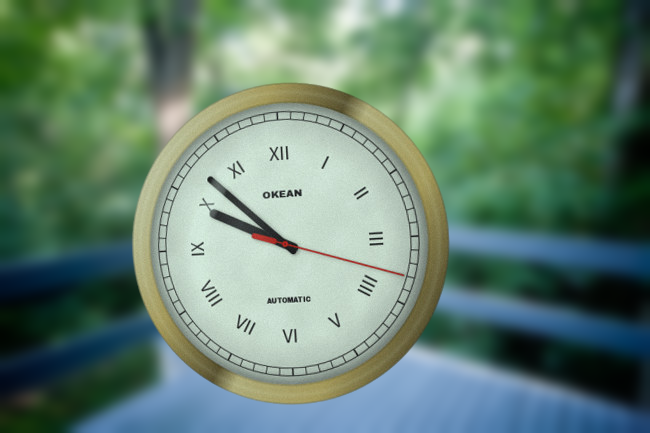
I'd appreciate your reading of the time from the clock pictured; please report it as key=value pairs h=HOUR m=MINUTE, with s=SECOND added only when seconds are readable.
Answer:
h=9 m=52 s=18
